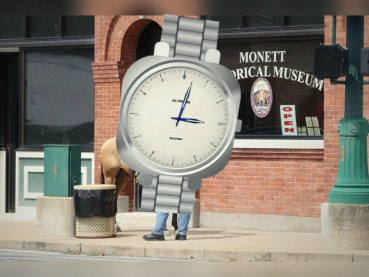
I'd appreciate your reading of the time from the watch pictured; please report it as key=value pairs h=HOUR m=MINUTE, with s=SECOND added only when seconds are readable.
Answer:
h=3 m=2
